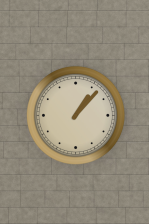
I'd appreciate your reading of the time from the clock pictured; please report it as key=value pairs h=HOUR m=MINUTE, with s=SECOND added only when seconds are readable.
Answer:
h=1 m=7
